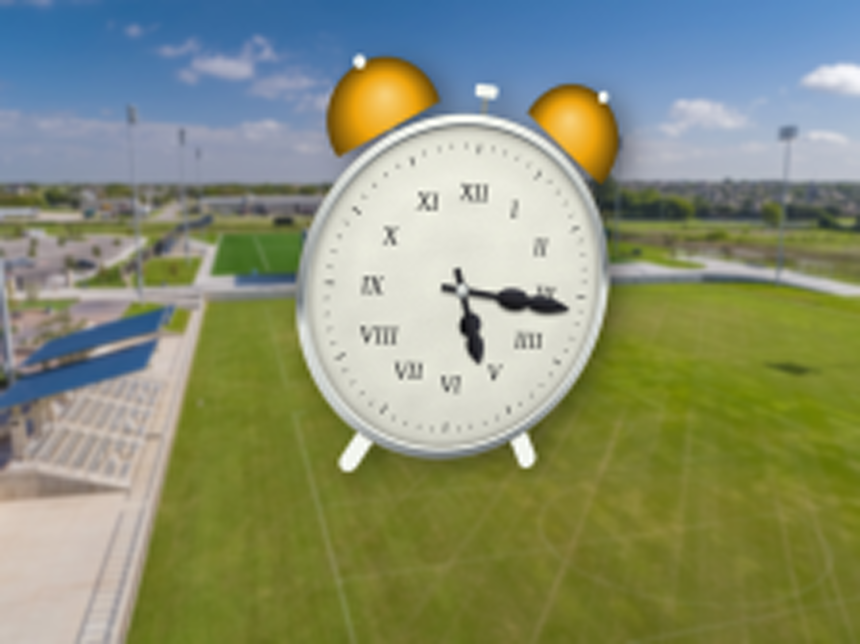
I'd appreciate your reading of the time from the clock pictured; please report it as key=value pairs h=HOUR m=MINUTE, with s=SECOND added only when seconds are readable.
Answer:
h=5 m=16
